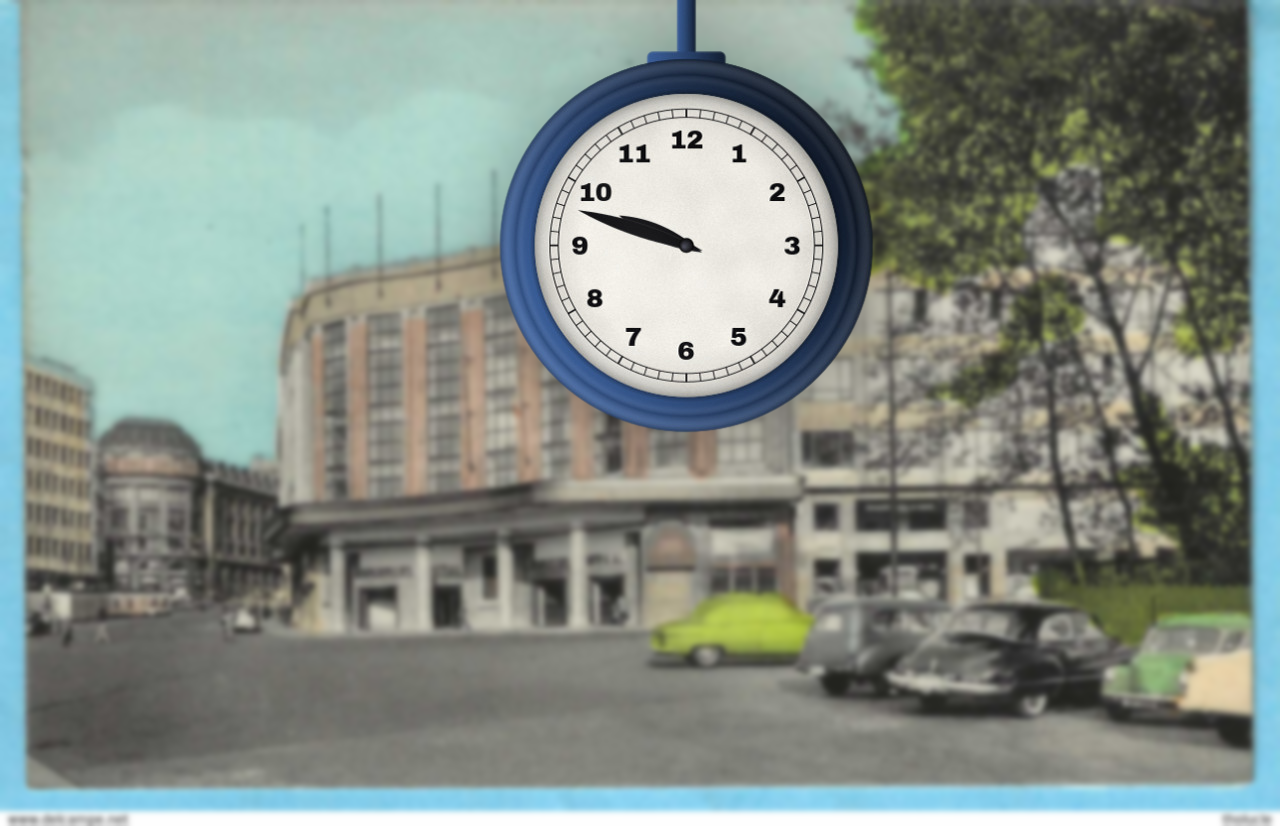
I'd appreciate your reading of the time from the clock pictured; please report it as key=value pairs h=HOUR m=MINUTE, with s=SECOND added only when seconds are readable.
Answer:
h=9 m=48
